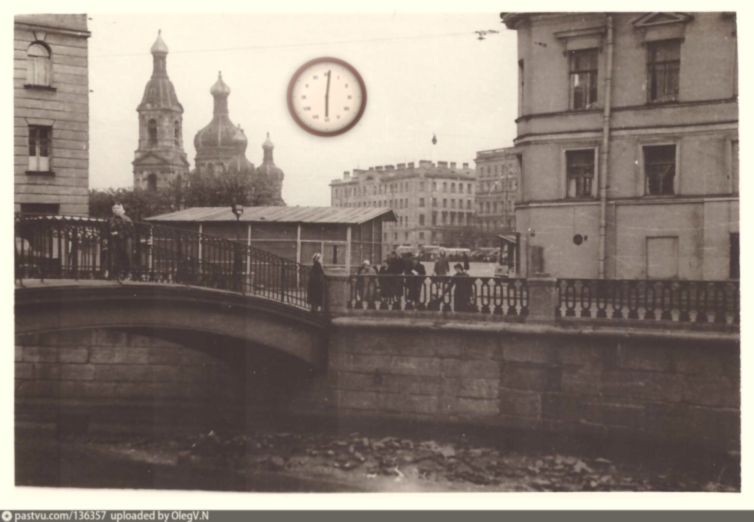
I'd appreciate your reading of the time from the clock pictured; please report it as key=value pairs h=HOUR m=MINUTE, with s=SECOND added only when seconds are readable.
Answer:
h=6 m=1
